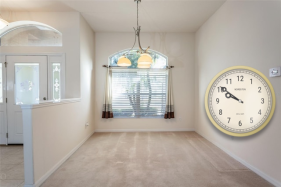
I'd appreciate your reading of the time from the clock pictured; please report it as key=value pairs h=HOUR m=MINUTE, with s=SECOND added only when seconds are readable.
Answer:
h=9 m=51
